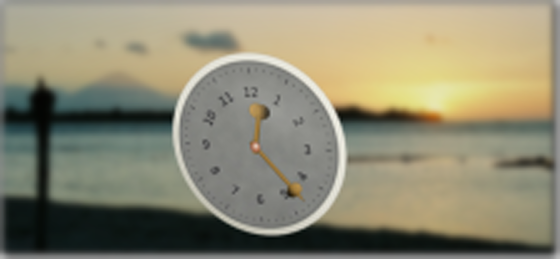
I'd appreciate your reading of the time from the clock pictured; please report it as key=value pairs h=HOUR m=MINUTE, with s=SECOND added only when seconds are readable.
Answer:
h=12 m=23
